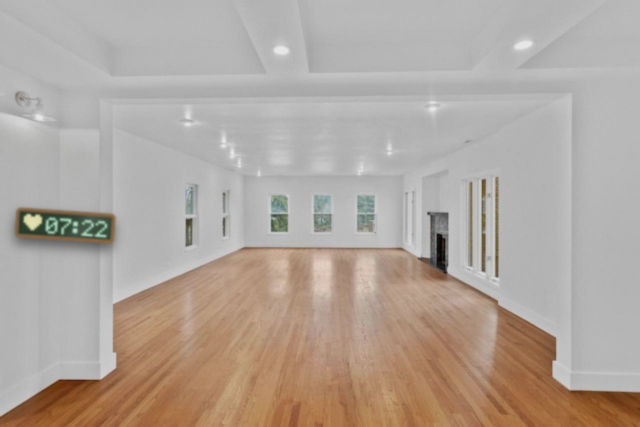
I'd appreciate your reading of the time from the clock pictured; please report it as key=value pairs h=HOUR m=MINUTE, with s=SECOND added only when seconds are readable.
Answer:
h=7 m=22
